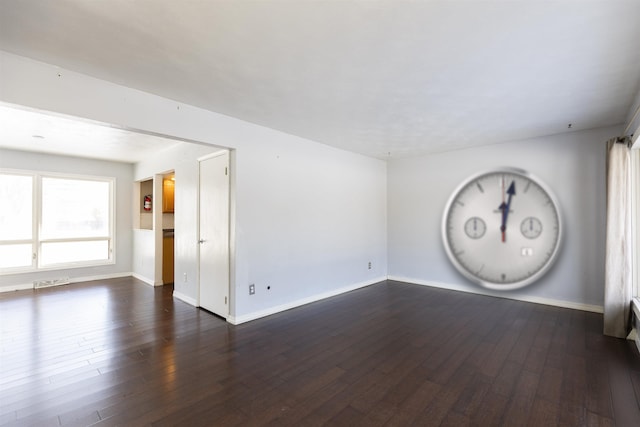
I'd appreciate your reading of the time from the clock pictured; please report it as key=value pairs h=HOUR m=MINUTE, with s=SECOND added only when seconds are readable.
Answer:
h=12 m=2
